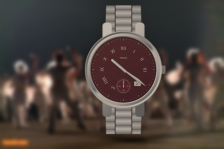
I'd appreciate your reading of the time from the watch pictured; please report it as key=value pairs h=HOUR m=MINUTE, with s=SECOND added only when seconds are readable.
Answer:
h=10 m=21
